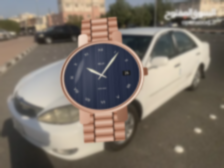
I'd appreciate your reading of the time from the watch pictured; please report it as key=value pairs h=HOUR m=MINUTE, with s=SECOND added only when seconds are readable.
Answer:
h=10 m=6
